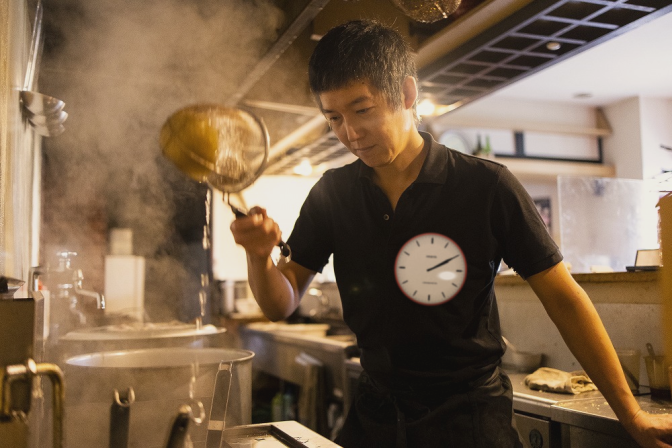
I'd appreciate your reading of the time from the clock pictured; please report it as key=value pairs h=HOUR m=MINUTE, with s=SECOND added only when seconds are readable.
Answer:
h=2 m=10
